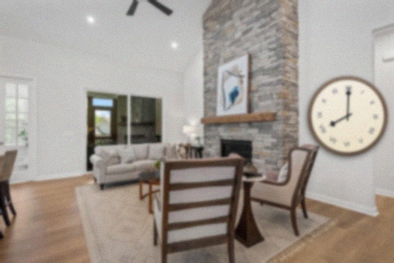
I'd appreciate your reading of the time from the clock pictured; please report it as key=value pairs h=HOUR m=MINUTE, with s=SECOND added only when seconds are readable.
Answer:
h=8 m=0
